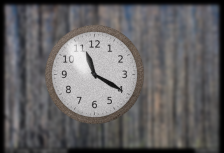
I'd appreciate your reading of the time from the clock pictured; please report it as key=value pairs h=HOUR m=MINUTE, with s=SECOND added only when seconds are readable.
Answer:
h=11 m=20
